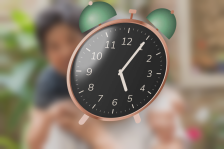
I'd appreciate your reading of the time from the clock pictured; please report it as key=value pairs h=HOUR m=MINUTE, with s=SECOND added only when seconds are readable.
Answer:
h=5 m=5
